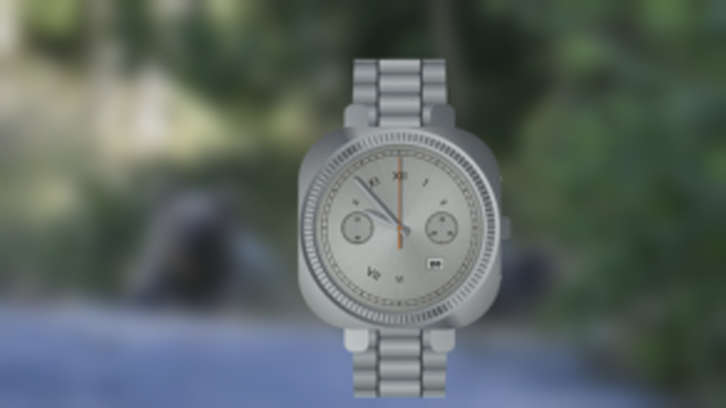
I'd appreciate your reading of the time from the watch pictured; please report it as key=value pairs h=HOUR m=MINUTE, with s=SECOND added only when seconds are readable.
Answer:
h=9 m=53
